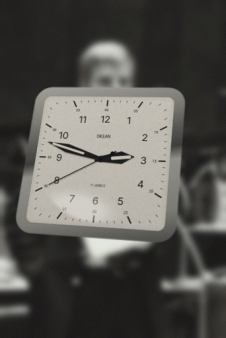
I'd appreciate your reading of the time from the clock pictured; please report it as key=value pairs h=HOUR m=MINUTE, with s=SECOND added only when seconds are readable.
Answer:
h=2 m=47 s=40
